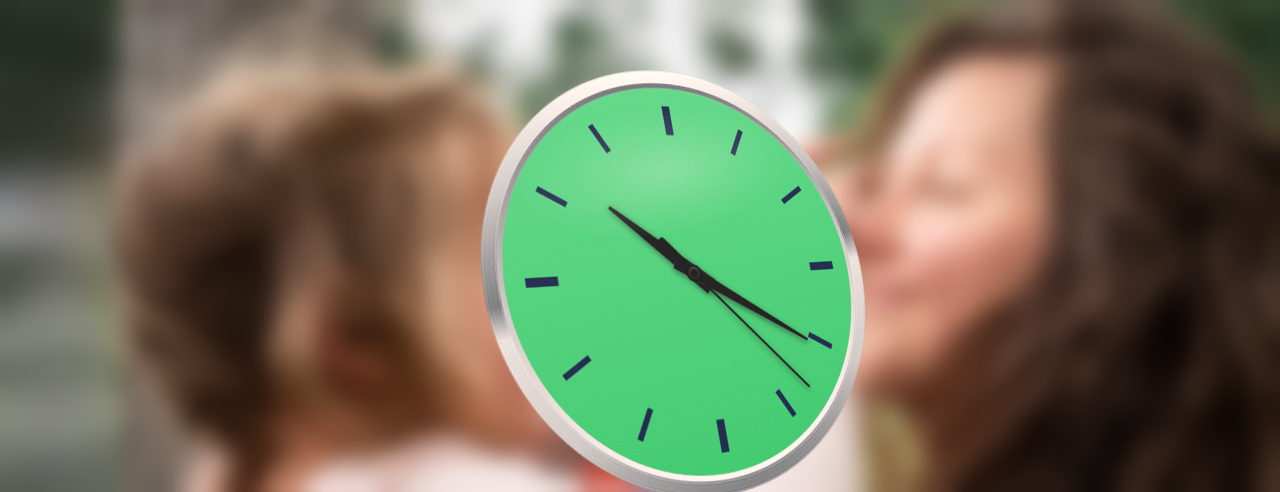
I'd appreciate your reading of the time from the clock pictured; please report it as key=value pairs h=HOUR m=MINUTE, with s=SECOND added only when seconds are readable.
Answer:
h=10 m=20 s=23
